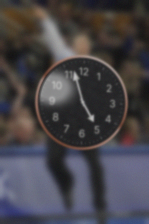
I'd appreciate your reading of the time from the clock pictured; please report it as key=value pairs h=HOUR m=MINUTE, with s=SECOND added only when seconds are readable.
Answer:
h=4 m=57
